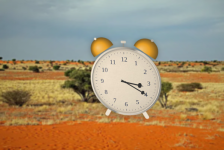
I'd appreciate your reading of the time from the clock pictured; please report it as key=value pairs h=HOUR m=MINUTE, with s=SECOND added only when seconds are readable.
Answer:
h=3 m=20
